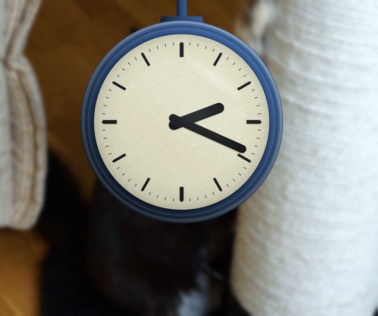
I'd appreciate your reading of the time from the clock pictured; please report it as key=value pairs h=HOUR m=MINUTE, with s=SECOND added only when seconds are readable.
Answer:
h=2 m=19
